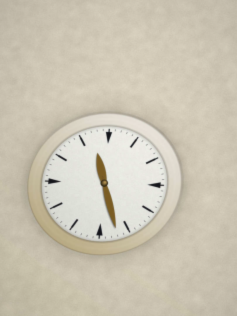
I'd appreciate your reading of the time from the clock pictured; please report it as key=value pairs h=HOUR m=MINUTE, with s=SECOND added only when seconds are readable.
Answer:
h=11 m=27
